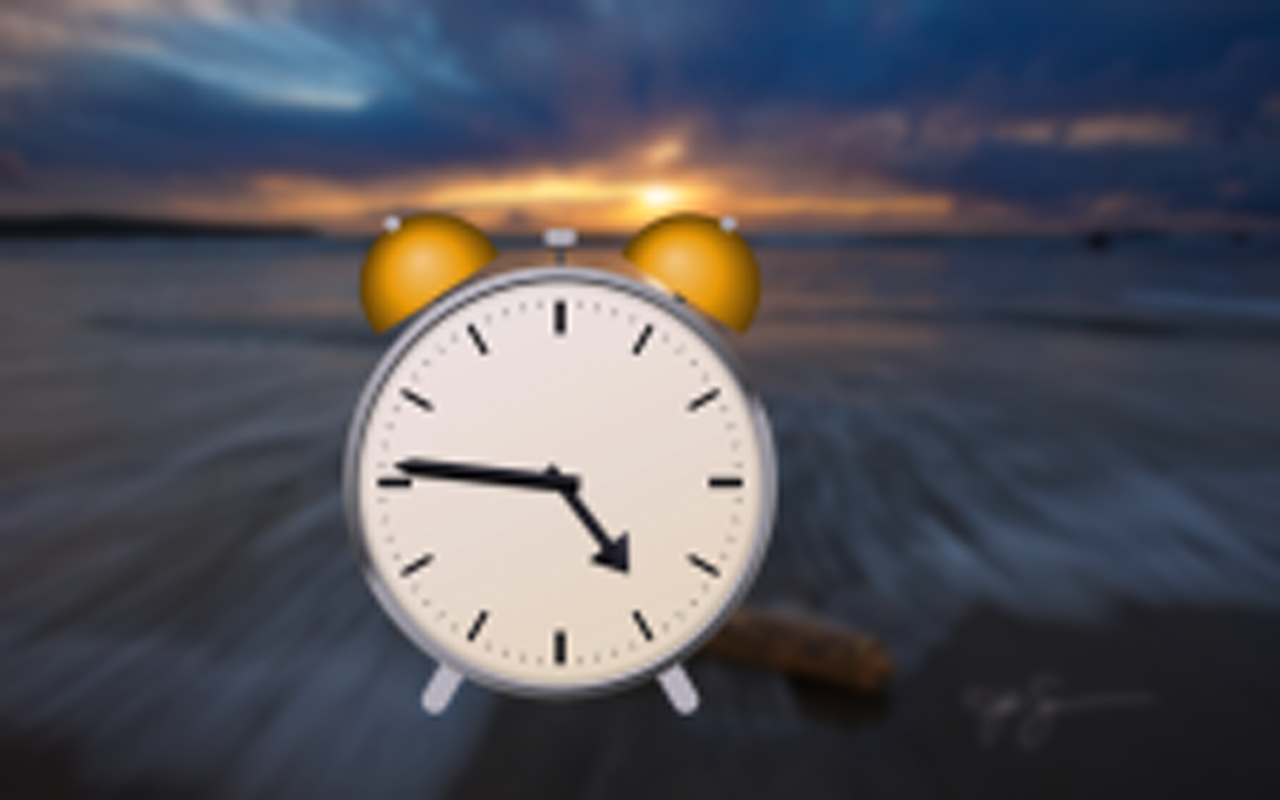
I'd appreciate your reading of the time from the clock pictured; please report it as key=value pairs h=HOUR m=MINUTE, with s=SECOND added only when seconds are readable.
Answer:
h=4 m=46
